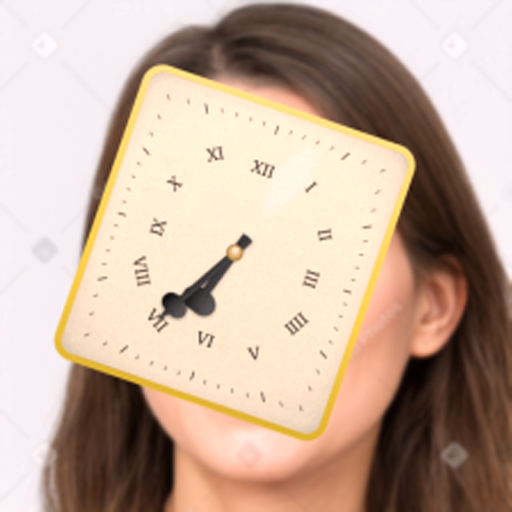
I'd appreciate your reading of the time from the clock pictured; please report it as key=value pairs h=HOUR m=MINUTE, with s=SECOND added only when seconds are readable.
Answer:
h=6 m=35
